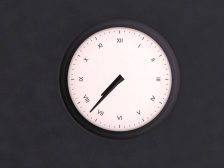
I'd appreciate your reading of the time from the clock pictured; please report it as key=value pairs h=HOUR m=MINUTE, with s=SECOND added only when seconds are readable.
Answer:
h=7 m=37
